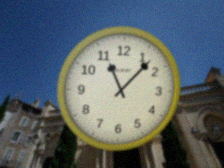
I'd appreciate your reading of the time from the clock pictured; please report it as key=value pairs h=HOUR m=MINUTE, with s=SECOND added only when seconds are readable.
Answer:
h=11 m=7
